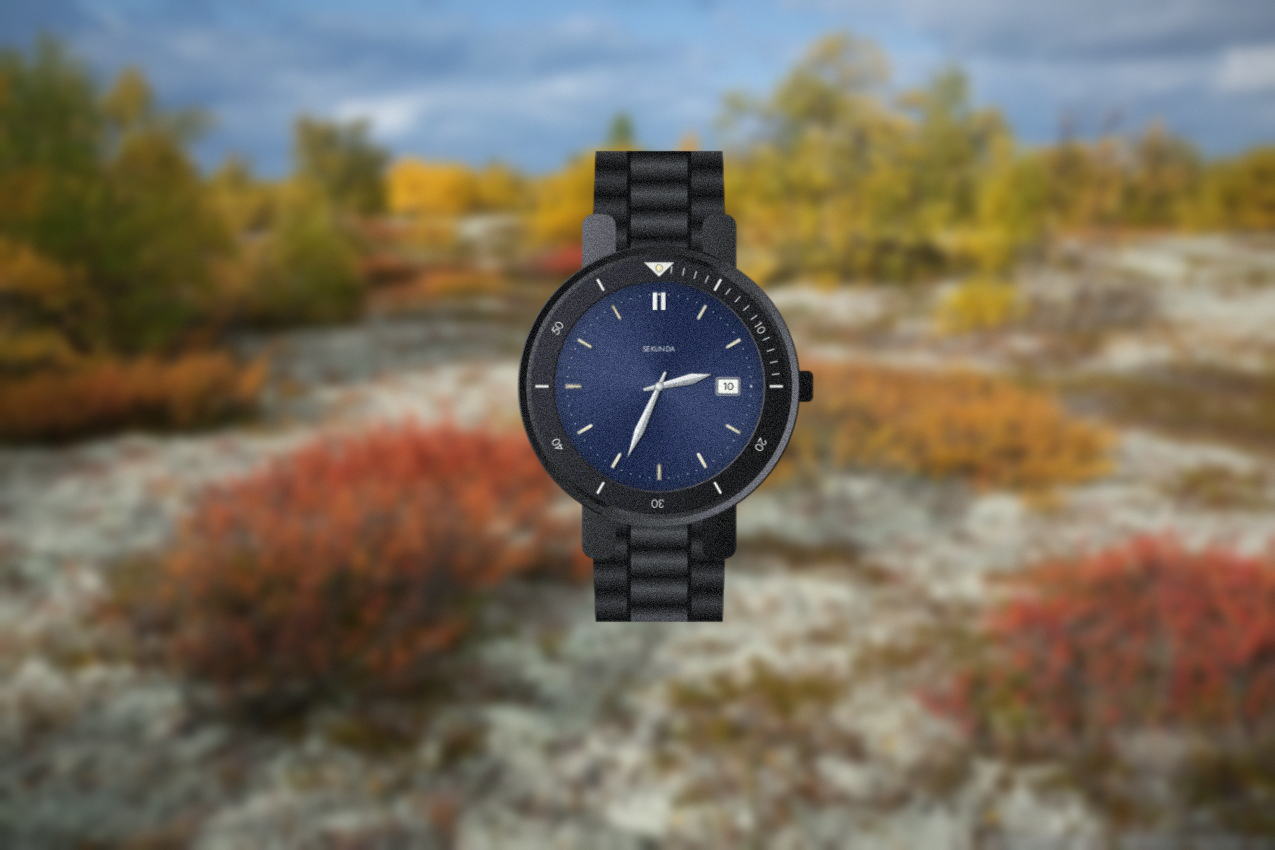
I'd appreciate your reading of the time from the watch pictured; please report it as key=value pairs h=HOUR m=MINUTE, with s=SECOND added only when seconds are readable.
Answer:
h=2 m=34
